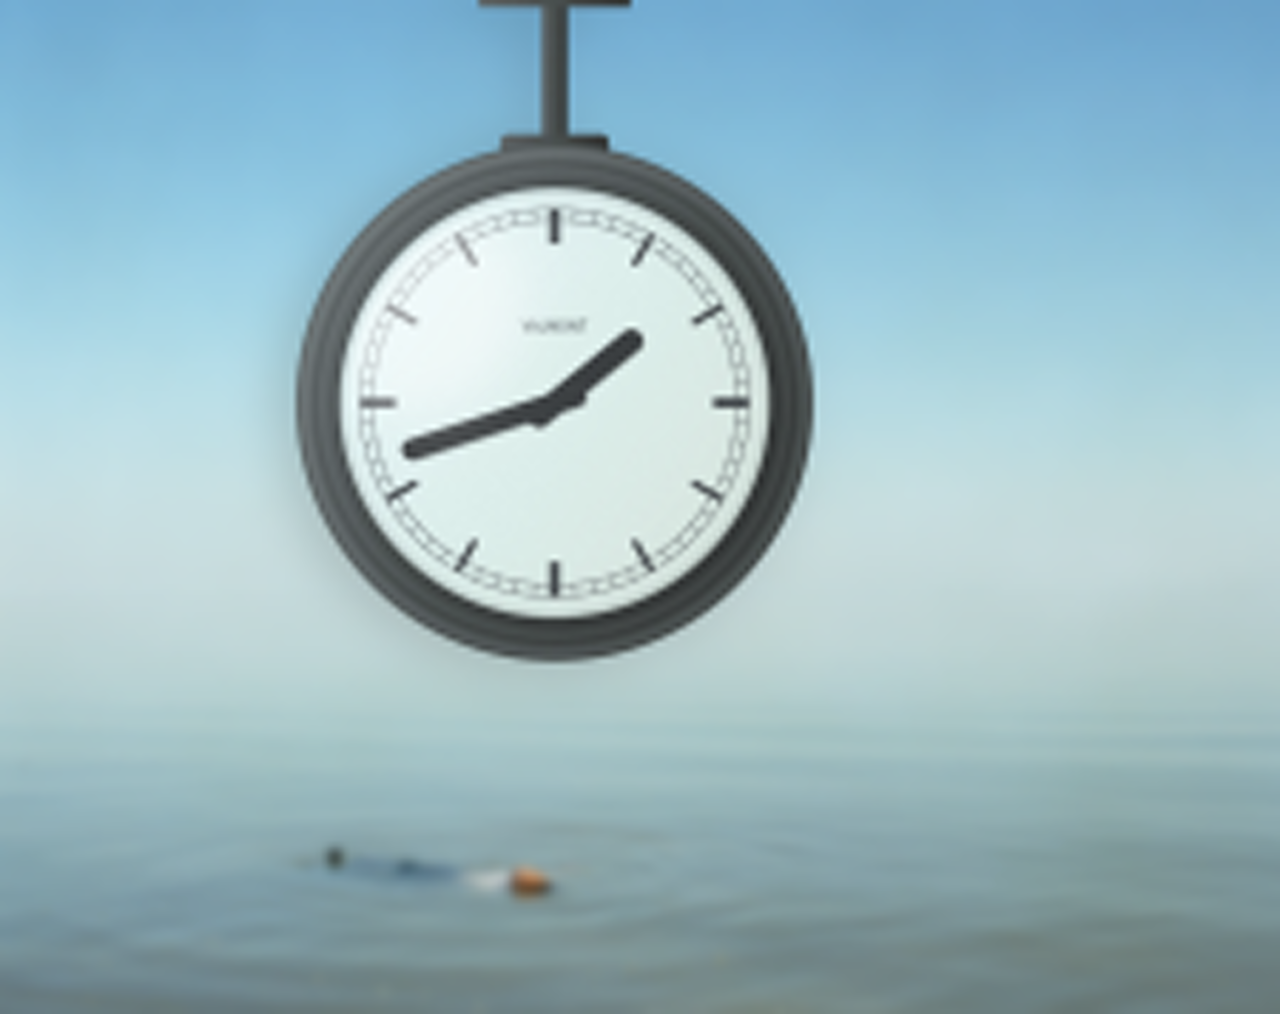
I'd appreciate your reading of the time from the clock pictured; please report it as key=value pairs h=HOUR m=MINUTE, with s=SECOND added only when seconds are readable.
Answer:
h=1 m=42
